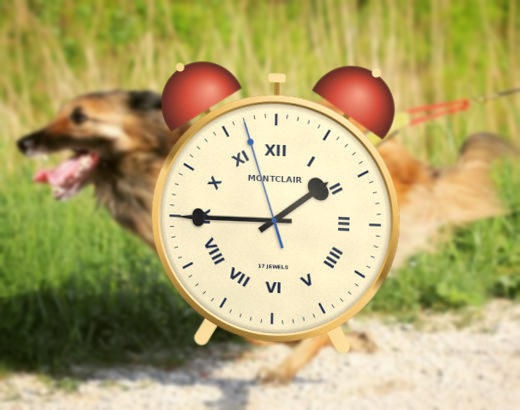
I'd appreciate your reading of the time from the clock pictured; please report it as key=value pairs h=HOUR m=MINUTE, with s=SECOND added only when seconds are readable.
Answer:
h=1 m=44 s=57
